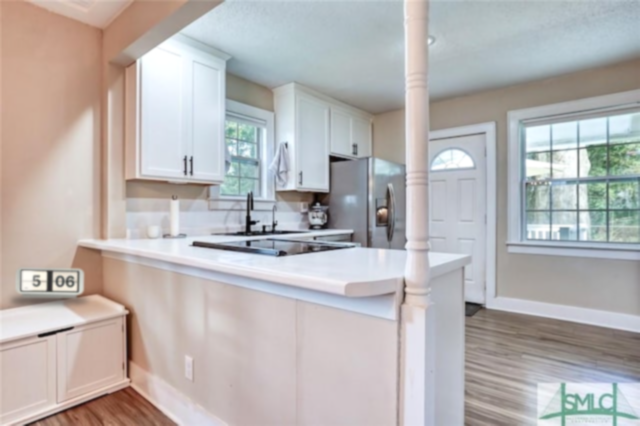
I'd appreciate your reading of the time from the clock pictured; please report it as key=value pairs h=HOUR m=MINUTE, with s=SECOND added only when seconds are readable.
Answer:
h=5 m=6
